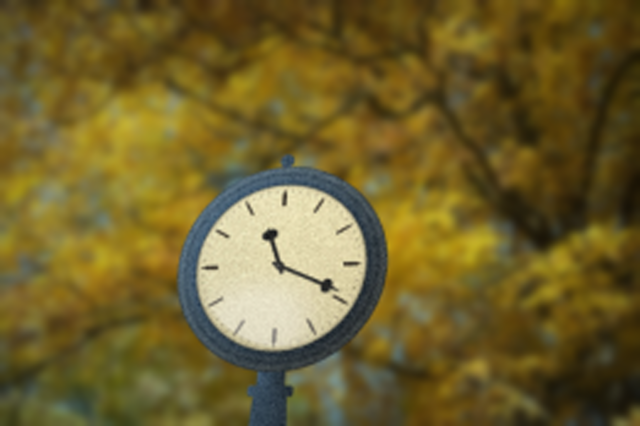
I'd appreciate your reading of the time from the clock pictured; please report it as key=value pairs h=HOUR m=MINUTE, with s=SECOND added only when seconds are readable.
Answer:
h=11 m=19
